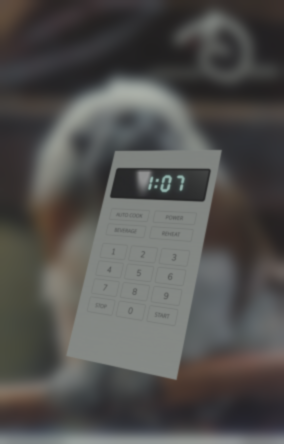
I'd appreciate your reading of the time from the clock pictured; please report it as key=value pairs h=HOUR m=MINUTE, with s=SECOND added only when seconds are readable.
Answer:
h=1 m=7
